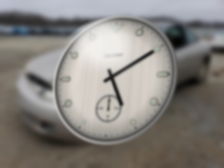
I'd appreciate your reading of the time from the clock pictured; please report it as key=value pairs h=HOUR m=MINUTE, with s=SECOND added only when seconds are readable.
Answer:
h=5 m=10
